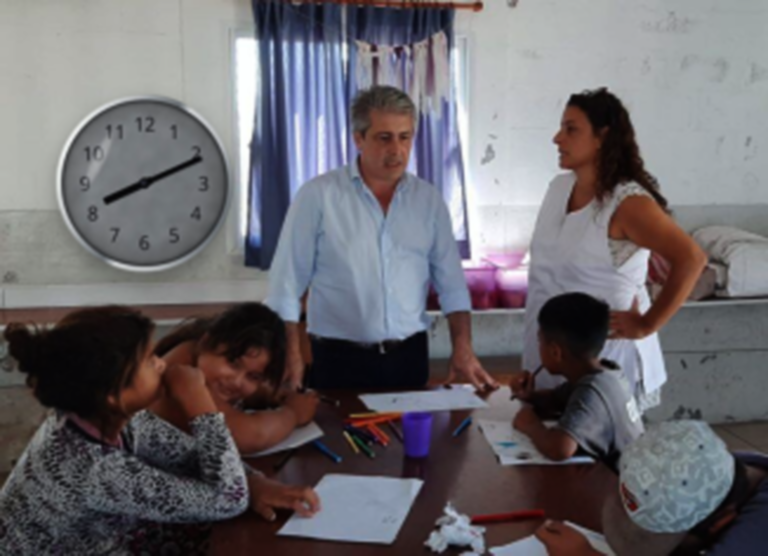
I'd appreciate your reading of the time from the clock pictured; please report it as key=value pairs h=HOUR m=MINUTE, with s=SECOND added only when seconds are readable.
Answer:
h=8 m=11
